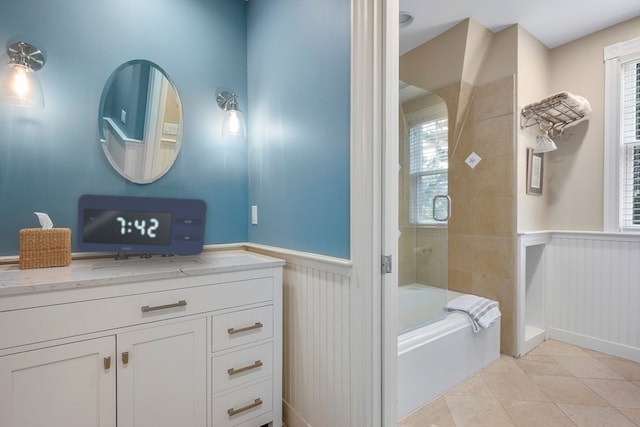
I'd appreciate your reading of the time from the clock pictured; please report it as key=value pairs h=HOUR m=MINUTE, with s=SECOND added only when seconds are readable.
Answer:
h=7 m=42
